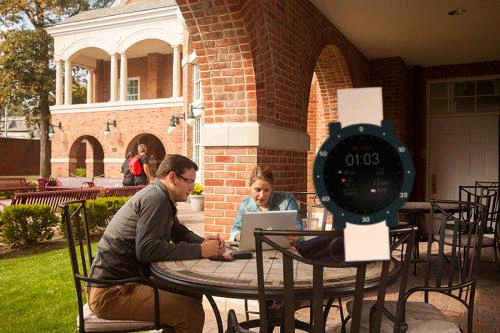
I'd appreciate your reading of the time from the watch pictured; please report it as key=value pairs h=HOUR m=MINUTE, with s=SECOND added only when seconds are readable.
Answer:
h=1 m=3
